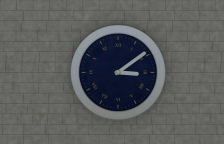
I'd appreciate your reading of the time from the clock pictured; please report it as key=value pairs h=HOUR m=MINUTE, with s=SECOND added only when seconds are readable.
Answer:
h=3 m=9
